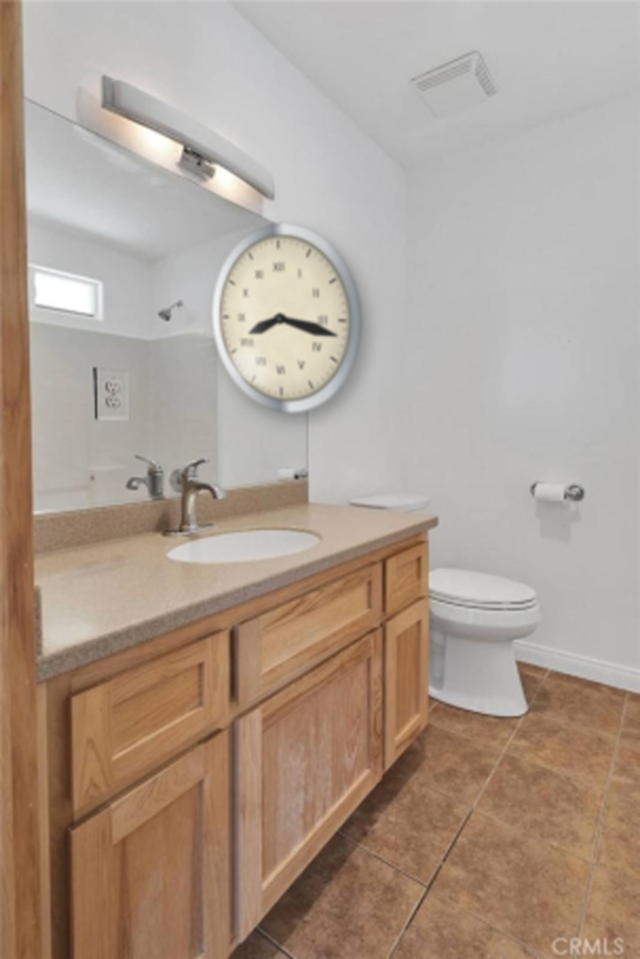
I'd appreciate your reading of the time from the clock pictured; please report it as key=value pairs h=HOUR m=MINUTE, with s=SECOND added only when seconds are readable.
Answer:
h=8 m=17
